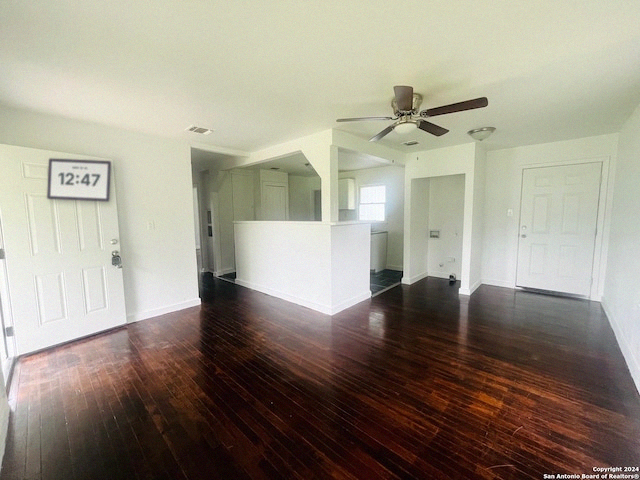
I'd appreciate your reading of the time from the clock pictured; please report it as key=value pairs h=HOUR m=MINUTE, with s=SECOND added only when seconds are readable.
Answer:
h=12 m=47
